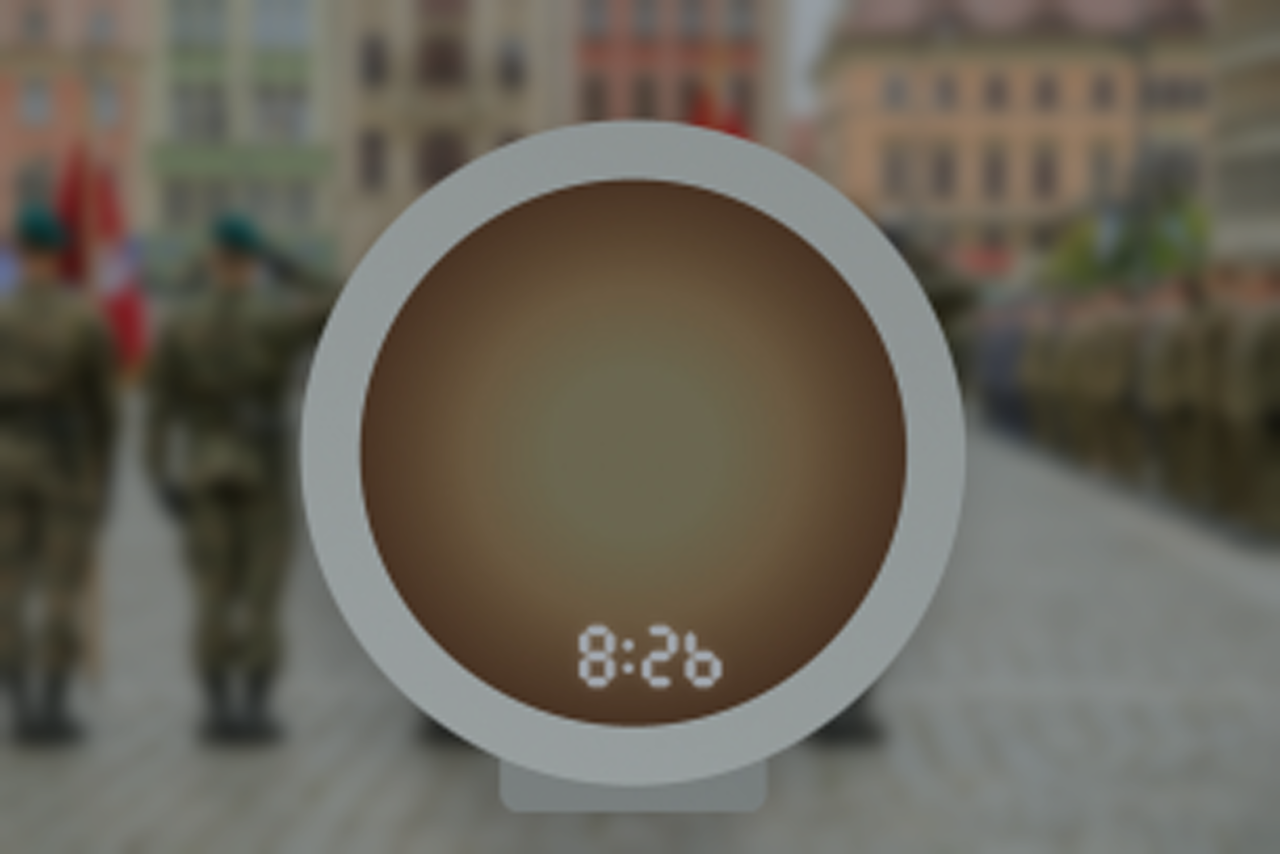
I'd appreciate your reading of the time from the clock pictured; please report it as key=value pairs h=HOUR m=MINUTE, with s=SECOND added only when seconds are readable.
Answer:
h=8 m=26
